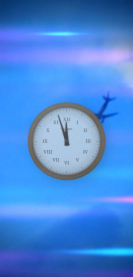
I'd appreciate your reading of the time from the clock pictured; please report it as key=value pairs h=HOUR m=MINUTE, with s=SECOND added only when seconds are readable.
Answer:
h=11 m=57
